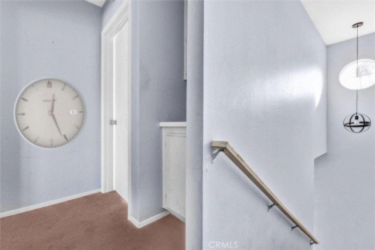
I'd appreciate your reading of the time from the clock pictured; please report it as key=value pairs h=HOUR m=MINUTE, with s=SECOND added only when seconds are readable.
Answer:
h=12 m=26
